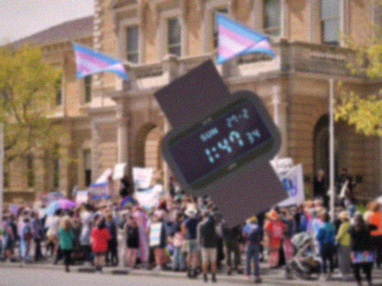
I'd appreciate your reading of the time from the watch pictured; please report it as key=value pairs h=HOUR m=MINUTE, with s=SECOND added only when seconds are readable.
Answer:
h=1 m=47
